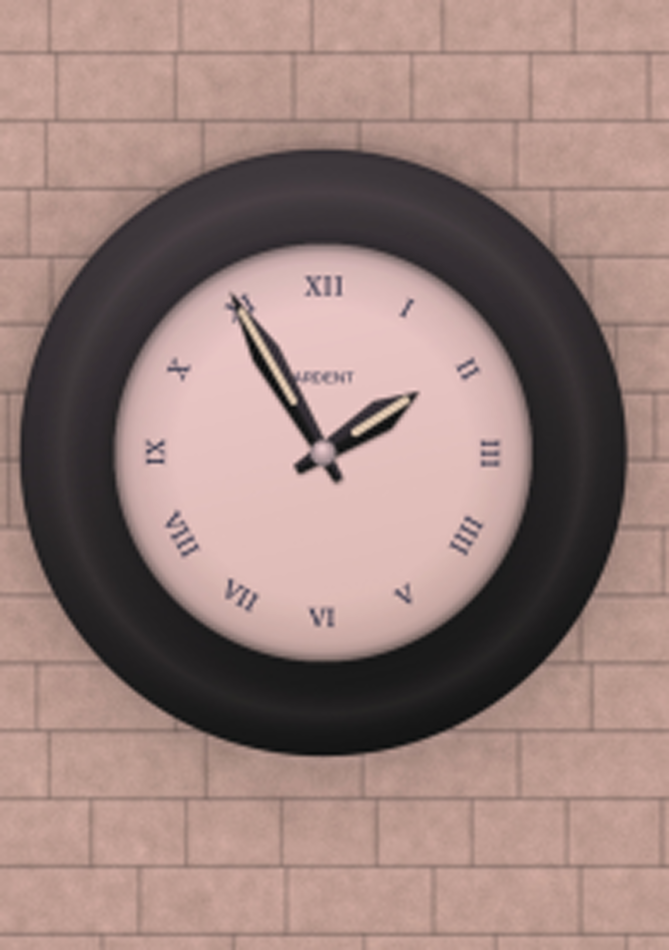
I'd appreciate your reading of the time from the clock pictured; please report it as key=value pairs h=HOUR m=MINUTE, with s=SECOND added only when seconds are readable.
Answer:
h=1 m=55
